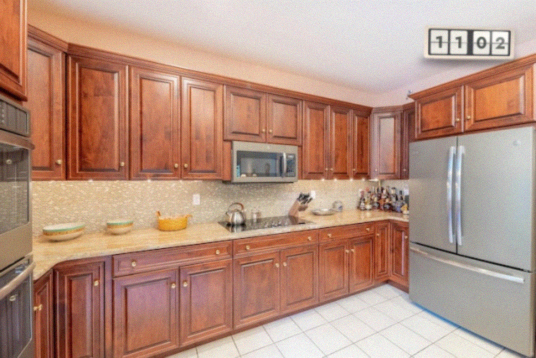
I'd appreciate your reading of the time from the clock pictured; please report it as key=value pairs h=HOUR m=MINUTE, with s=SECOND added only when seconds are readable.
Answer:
h=11 m=2
